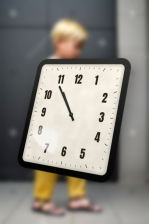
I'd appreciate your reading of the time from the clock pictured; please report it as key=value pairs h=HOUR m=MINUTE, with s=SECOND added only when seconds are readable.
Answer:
h=10 m=54
